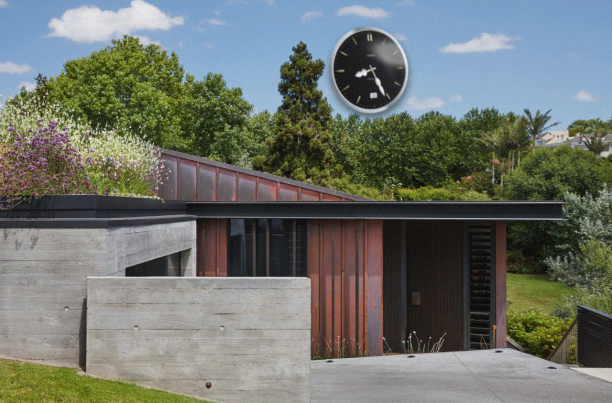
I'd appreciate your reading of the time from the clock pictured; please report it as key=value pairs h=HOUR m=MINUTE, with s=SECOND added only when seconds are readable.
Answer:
h=8 m=26
